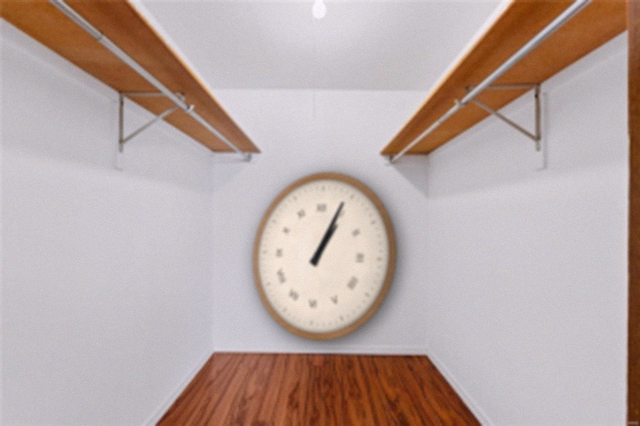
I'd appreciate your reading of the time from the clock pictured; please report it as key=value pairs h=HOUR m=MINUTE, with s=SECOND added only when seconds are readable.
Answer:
h=1 m=4
